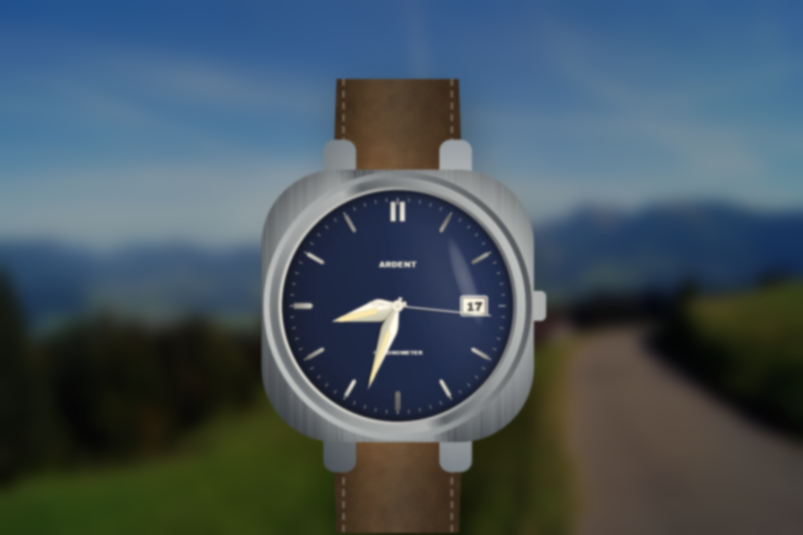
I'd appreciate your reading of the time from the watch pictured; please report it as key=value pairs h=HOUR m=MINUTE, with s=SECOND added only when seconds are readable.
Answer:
h=8 m=33 s=16
